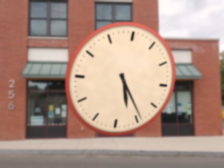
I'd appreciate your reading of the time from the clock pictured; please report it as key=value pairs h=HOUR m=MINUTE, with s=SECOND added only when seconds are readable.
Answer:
h=5 m=24
